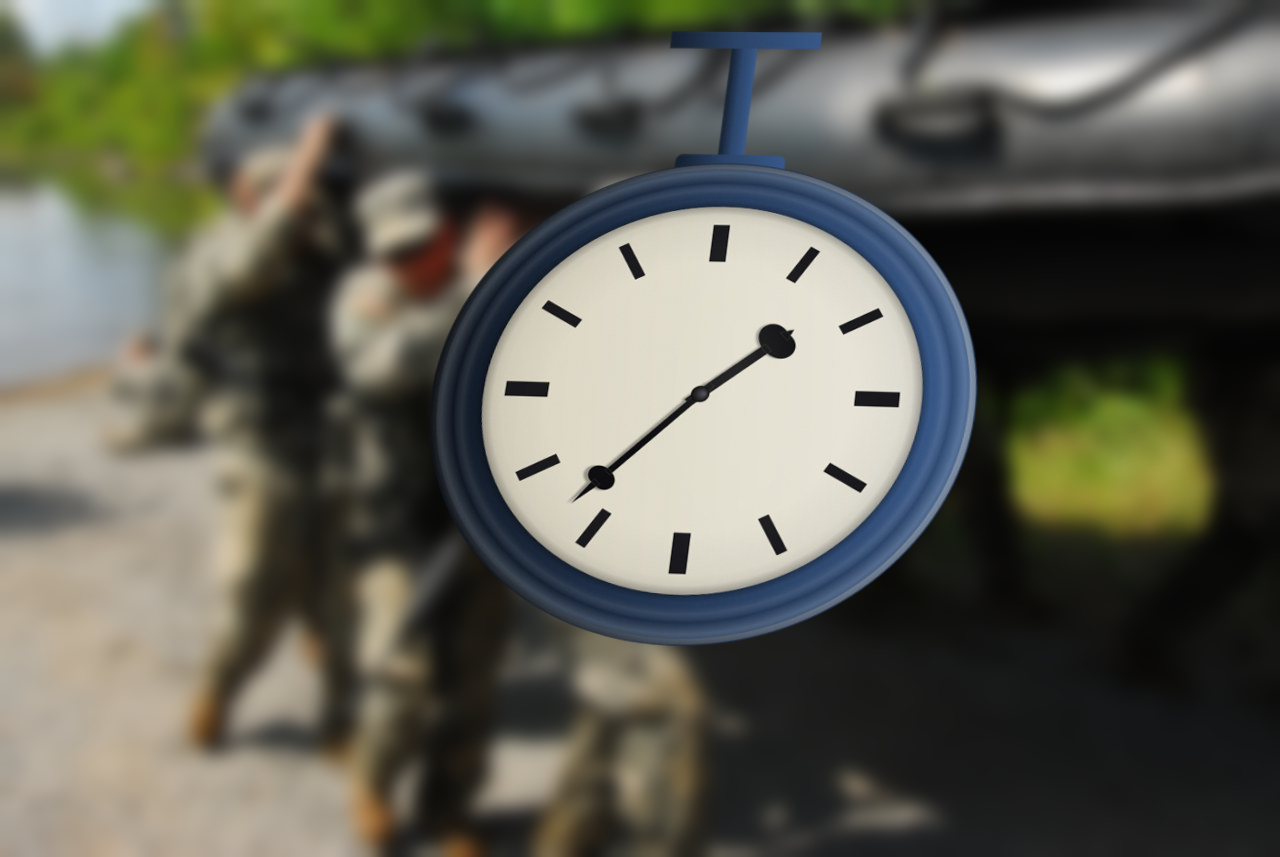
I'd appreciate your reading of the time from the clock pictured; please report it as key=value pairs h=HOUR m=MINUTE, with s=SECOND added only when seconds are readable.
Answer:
h=1 m=37
